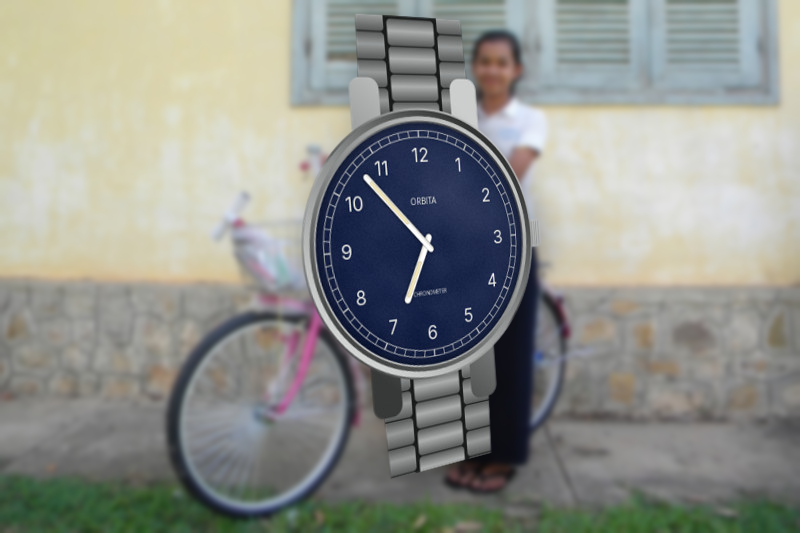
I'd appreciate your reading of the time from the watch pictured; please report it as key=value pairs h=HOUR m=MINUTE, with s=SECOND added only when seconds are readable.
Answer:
h=6 m=53
